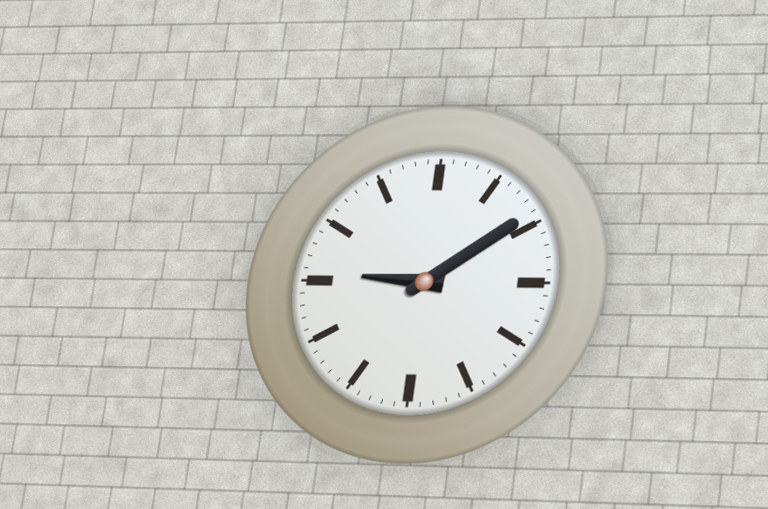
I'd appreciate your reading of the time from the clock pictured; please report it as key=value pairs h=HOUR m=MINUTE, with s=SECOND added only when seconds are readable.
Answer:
h=9 m=9
